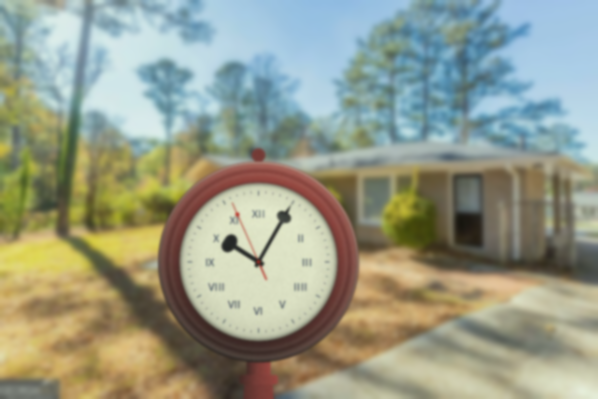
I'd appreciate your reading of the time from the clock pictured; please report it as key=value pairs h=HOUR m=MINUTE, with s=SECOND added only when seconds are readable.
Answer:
h=10 m=4 s=56
